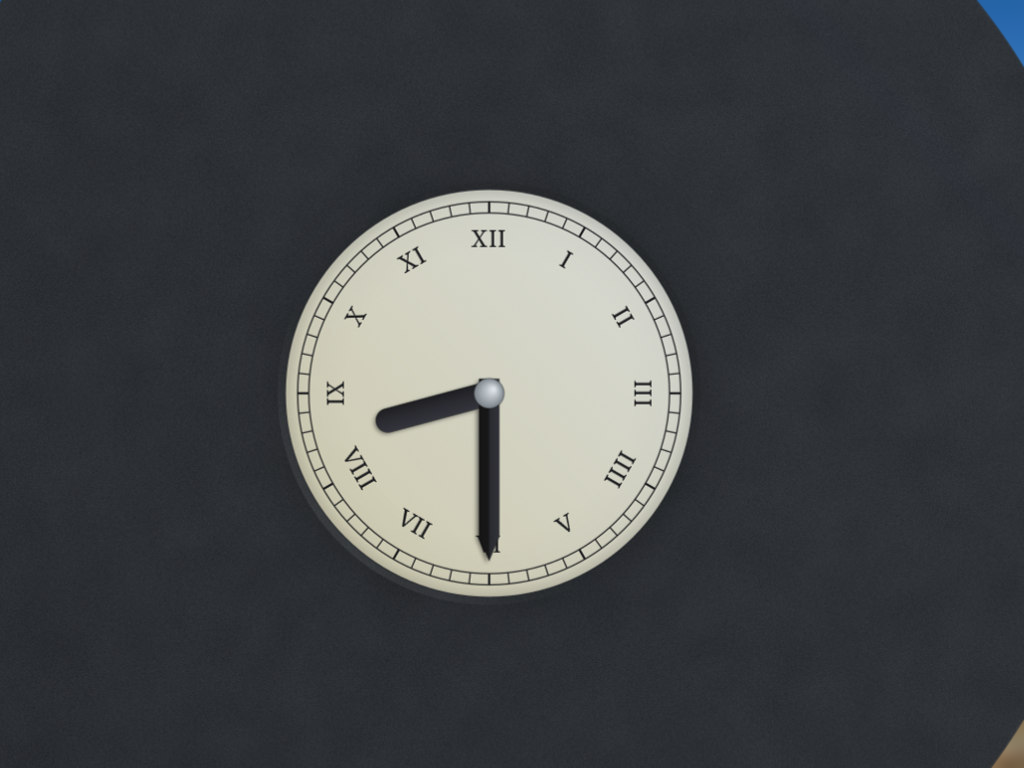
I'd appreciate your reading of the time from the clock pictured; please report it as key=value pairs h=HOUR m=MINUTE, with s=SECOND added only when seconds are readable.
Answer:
h=8 m=30
